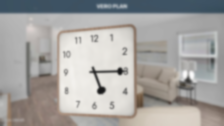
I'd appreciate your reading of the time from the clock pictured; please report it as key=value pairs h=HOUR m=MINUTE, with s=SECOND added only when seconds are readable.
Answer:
h=5 m=15
